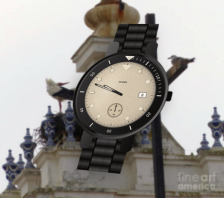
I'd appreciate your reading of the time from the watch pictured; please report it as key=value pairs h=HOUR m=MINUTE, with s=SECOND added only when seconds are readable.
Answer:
h=9 m=48
